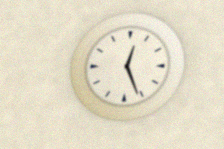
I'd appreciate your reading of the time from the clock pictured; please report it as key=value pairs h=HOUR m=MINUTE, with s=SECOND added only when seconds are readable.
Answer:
h=12 m=26
